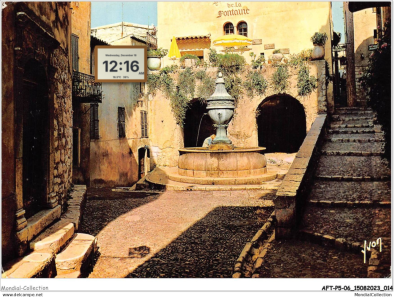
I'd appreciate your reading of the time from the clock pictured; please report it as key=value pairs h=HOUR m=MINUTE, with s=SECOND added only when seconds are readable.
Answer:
h=12 m=16
